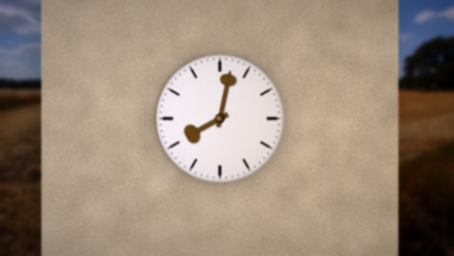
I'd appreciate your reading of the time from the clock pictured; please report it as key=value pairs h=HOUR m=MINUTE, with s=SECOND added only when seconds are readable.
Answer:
h=8 m=2
